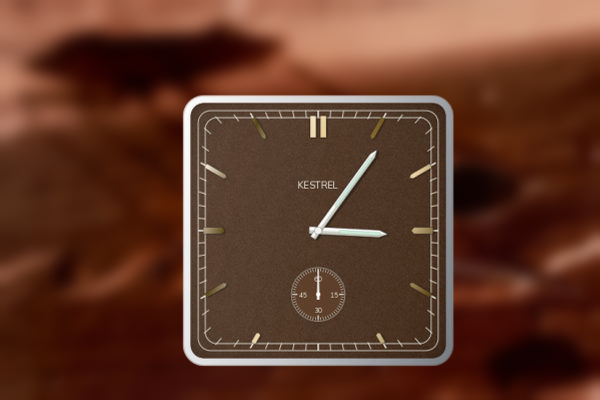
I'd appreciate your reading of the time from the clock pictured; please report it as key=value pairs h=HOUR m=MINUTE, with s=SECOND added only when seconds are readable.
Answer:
h=3 m=6
